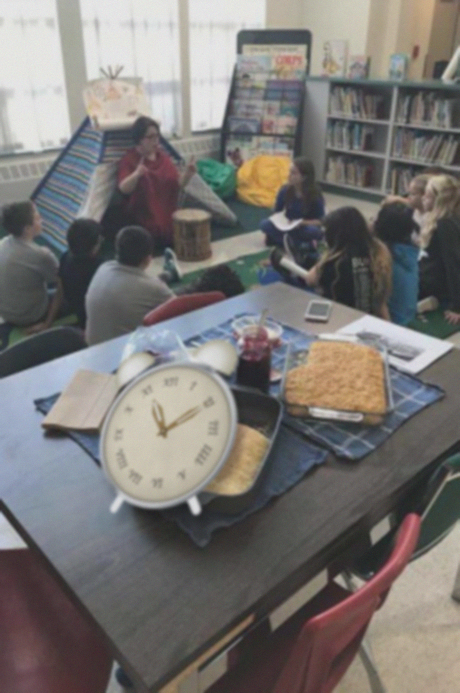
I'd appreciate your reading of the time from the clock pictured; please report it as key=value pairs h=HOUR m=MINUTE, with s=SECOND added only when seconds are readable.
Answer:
h=11 m=10
